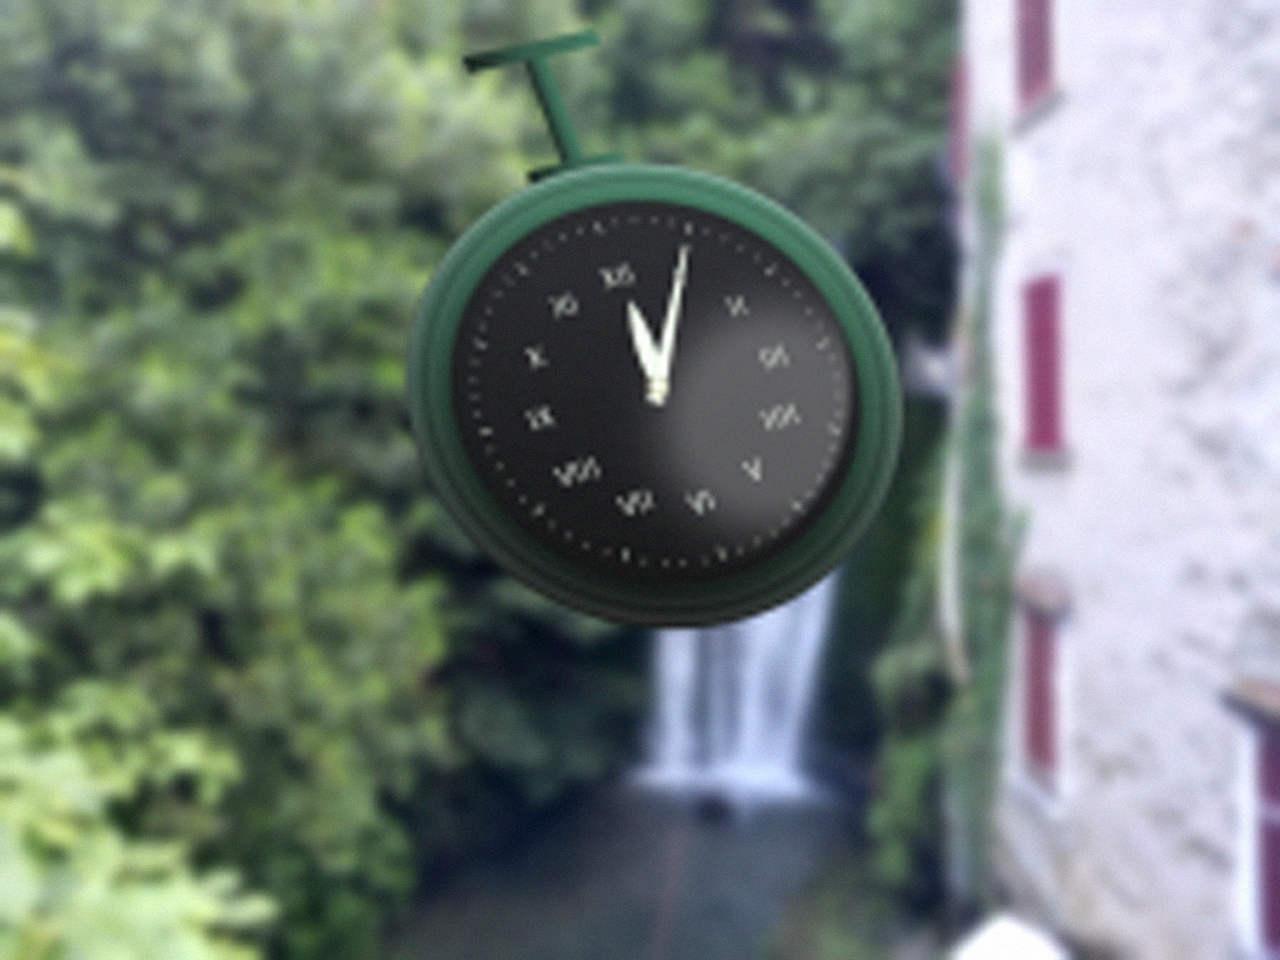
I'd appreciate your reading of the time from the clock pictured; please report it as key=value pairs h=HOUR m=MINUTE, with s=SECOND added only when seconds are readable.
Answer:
h=12 m=5
